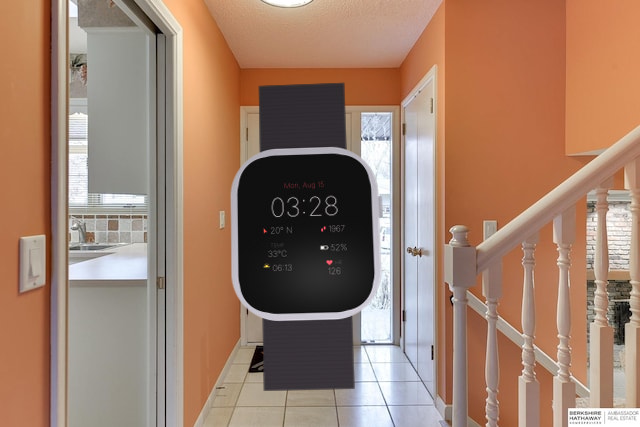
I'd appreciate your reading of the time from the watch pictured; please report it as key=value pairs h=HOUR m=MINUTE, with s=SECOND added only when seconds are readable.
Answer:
h=3 m=28
